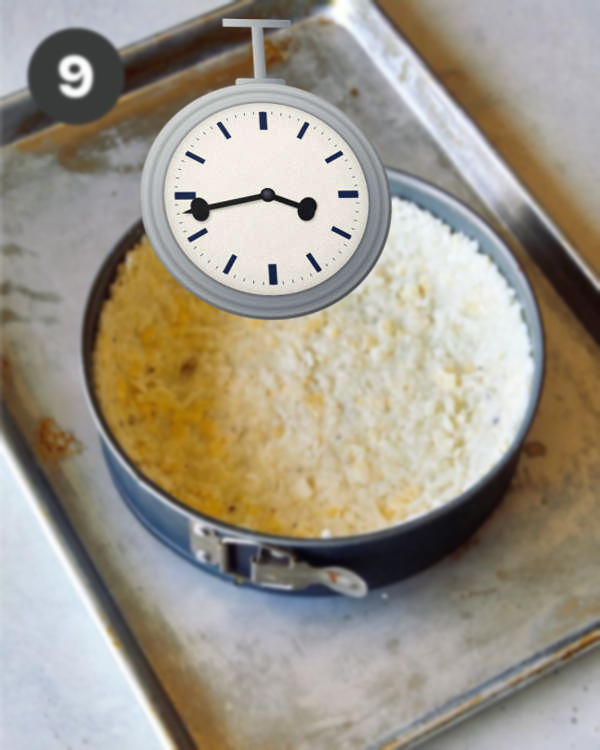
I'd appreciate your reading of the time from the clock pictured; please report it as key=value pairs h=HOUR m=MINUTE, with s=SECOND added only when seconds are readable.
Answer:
h=3 m=43
